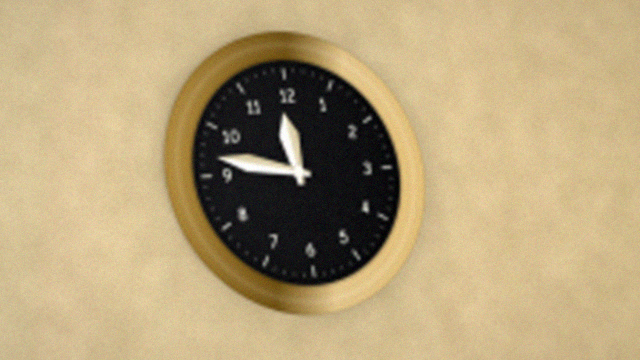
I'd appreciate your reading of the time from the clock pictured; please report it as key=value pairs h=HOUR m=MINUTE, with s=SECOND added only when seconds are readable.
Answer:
h=11 m=47
